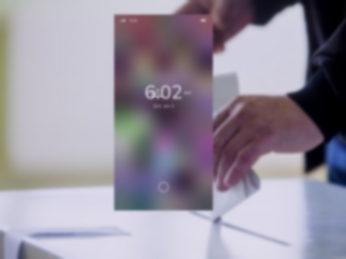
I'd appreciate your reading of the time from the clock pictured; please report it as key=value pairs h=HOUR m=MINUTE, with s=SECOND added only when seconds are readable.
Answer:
h=6 m=2
